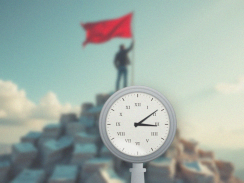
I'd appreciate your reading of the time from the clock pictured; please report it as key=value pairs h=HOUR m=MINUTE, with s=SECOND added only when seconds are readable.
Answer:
h=3 m=9
